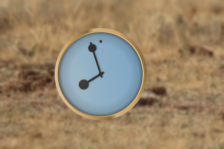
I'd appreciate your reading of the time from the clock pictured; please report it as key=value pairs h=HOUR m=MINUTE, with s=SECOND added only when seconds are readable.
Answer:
h=7 m=57
